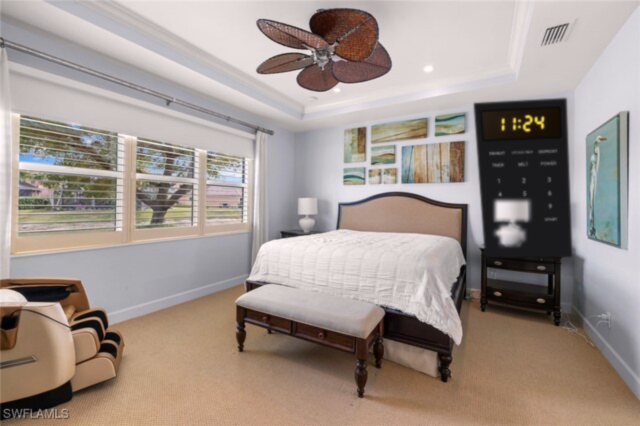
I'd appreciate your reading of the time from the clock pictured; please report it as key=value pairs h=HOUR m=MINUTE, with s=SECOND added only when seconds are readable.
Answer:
h=11 m=24
